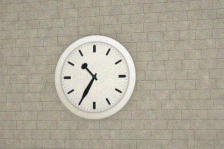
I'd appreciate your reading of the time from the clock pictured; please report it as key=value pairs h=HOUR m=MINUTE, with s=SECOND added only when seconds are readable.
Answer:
h=10 m=35
